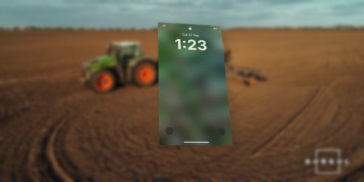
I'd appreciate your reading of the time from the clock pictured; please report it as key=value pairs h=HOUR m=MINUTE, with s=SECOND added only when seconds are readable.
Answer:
h=1 m=23
